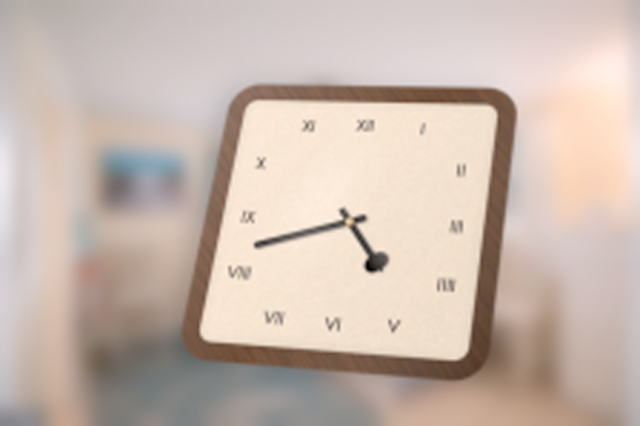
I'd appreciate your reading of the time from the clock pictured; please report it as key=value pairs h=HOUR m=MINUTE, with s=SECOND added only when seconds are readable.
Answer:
h=4 m=42
